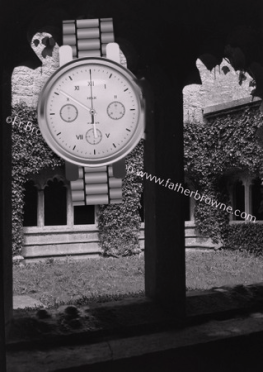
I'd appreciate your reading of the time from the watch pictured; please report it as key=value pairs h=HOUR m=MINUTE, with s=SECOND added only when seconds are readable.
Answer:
h=5 m=51
